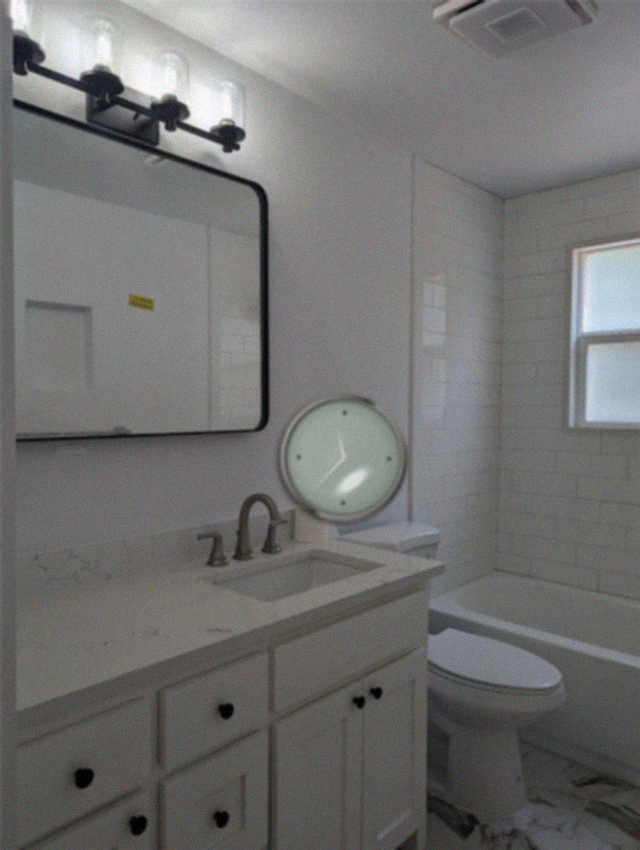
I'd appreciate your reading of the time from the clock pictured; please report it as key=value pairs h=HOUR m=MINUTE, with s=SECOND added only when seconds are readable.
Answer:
h=11 m=37
